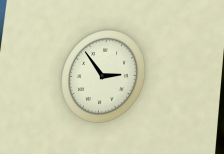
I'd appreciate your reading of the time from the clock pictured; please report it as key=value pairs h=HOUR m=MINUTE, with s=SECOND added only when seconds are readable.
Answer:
h=2 m=53
